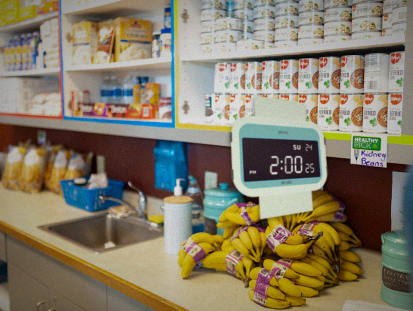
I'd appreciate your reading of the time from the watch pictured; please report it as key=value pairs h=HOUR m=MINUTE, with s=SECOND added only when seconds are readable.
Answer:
h=2 m=0 s=25
